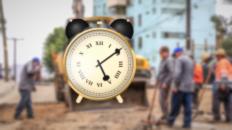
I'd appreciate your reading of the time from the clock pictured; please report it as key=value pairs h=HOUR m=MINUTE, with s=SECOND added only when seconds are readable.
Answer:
h=5 m=9
